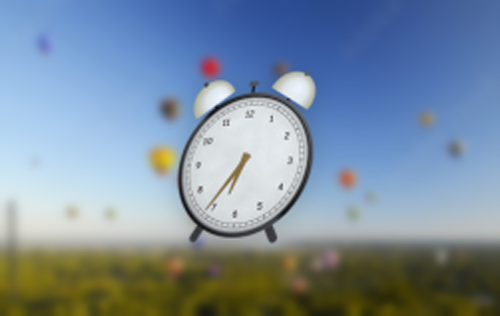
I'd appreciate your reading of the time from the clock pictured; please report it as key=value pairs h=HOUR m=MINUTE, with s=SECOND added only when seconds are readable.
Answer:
h=6 m=36
